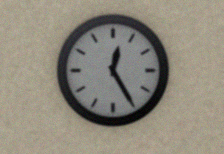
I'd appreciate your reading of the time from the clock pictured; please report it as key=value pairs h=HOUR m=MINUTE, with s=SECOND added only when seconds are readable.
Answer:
h=12 m=25
